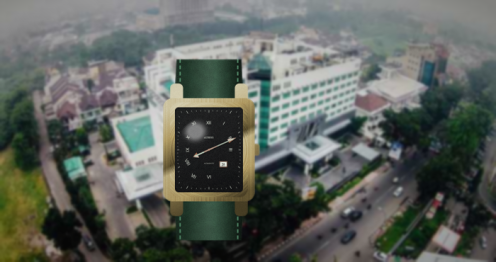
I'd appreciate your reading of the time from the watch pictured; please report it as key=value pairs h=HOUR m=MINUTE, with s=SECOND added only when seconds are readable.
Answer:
h=8 m=11
